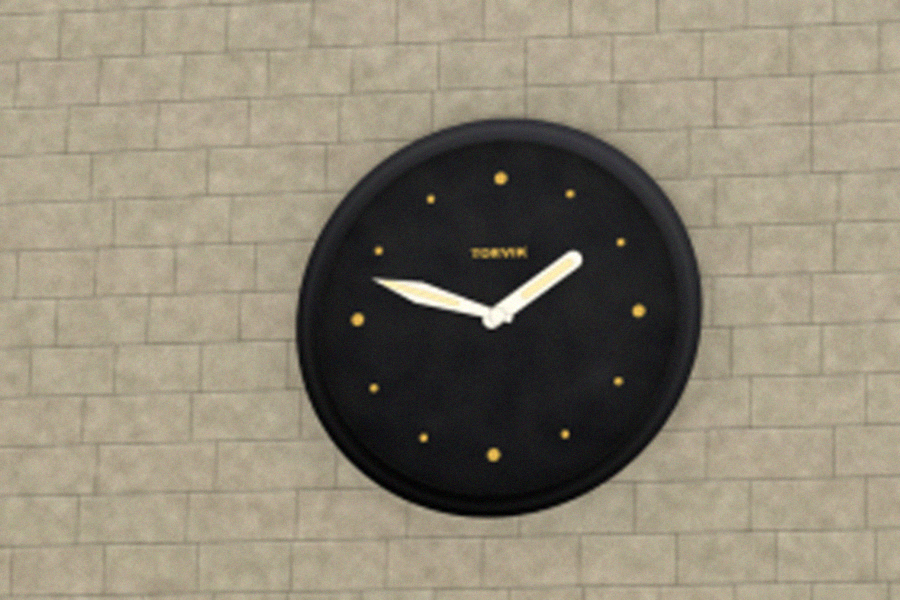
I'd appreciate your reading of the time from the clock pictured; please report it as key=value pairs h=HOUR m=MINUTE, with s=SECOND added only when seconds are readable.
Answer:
h=1 m=48
